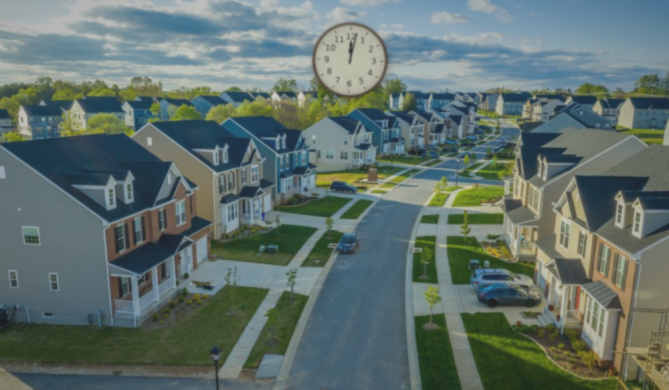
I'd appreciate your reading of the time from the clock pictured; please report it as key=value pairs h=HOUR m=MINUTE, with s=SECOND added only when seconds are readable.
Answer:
h=12 m=2
